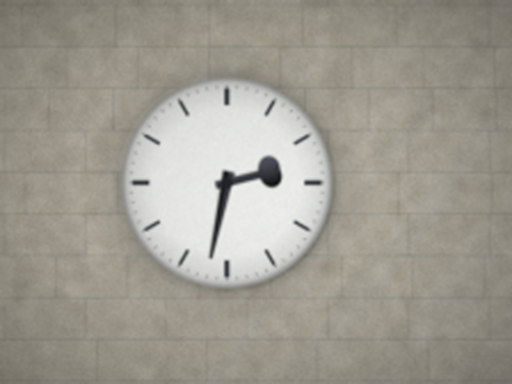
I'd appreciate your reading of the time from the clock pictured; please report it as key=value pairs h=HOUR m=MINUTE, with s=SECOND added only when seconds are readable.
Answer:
h=2 m=32
